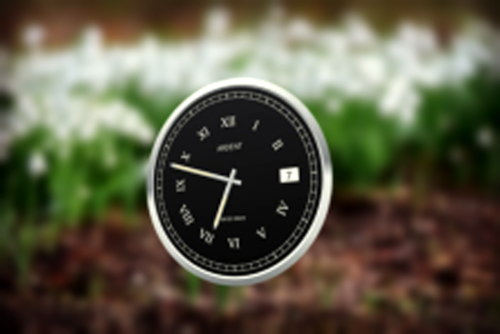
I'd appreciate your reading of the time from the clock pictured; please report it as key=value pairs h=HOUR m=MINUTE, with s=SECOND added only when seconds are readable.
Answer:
h=6 m=48
